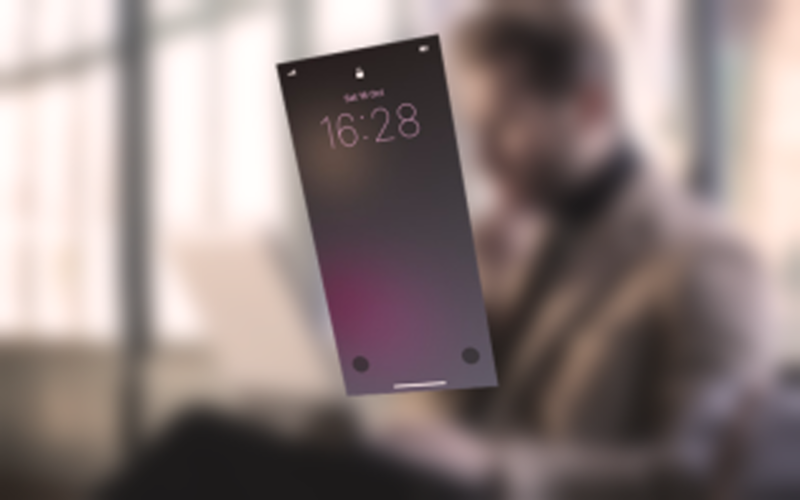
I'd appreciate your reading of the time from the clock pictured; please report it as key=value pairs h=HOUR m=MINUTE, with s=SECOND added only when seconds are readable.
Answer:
h=16 m=28
